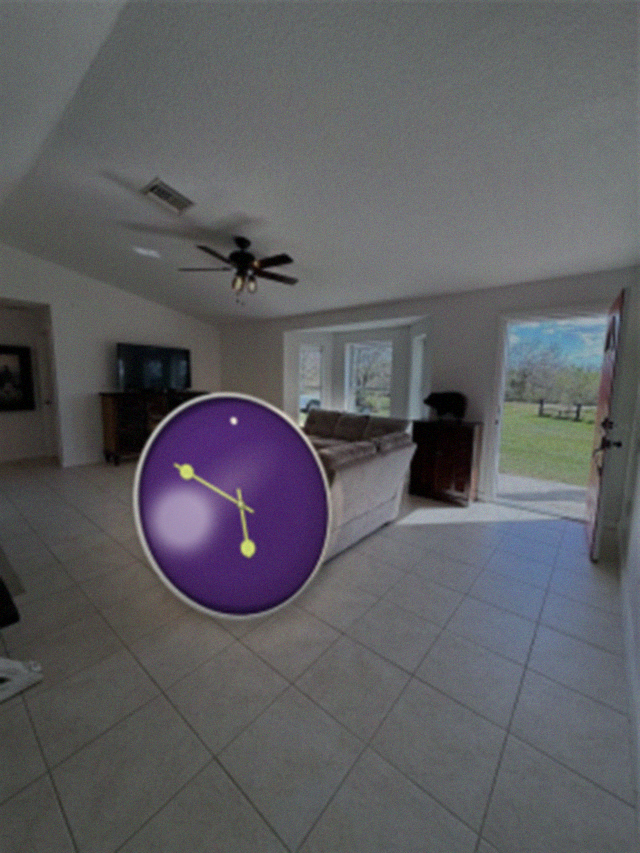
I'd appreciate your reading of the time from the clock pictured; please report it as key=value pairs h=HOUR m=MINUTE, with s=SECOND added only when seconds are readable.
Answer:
h=5 m=50
